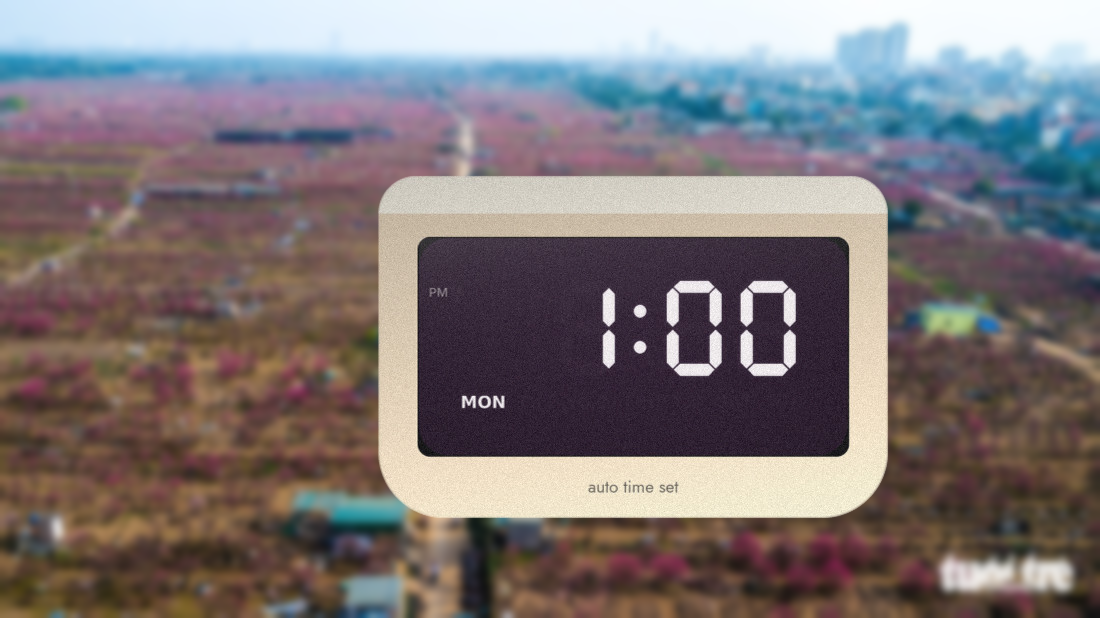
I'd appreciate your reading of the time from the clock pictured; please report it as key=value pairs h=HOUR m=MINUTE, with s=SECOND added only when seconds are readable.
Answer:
h=1 m=0
